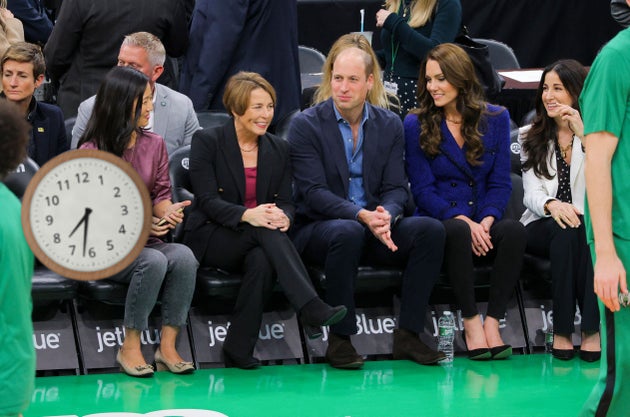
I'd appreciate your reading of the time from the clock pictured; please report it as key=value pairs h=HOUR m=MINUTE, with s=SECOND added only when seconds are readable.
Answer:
h=7 m=32
